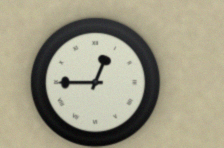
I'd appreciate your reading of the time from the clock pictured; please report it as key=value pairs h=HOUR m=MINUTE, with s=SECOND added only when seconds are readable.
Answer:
h=12 m=45
